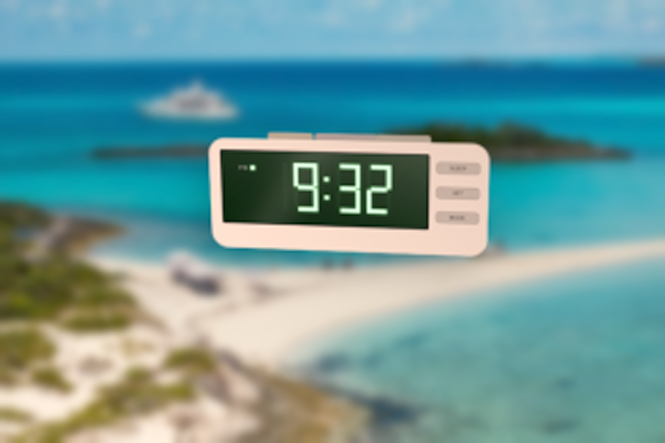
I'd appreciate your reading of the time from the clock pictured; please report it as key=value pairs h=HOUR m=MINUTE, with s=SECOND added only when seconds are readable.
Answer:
h=9 m=32
